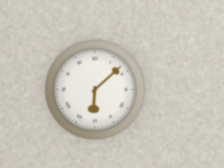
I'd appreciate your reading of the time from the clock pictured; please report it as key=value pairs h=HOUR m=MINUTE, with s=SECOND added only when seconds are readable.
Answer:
h=6 m=8
